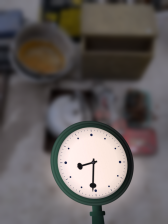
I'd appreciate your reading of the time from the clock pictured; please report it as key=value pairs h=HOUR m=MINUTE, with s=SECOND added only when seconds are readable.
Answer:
h=8 m=31
